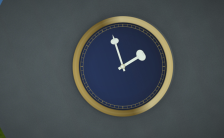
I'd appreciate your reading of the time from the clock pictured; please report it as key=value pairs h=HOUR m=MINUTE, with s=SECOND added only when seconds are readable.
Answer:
h=1 m=57
